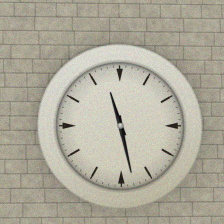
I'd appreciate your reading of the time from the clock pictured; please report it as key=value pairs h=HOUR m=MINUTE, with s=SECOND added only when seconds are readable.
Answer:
h=11 m=28
